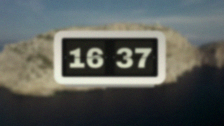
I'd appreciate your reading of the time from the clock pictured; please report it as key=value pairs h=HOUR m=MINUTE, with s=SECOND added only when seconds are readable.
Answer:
h=16 m=37
